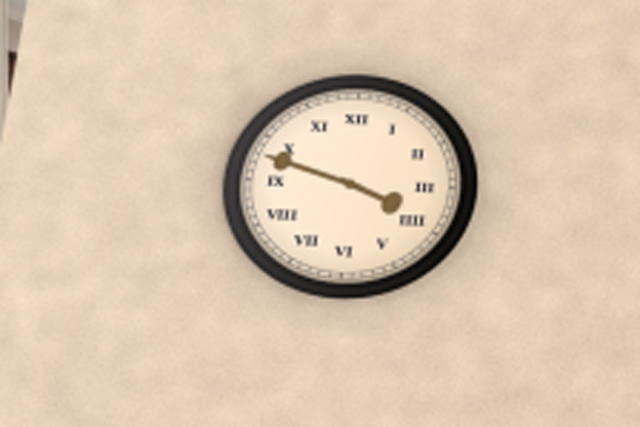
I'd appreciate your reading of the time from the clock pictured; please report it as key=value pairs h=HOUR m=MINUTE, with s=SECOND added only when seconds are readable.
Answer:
h=3 m=48
